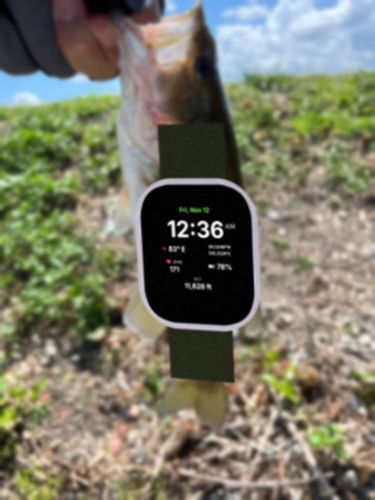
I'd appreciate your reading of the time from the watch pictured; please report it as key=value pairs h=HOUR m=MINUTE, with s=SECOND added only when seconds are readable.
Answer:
h=12 m=36
